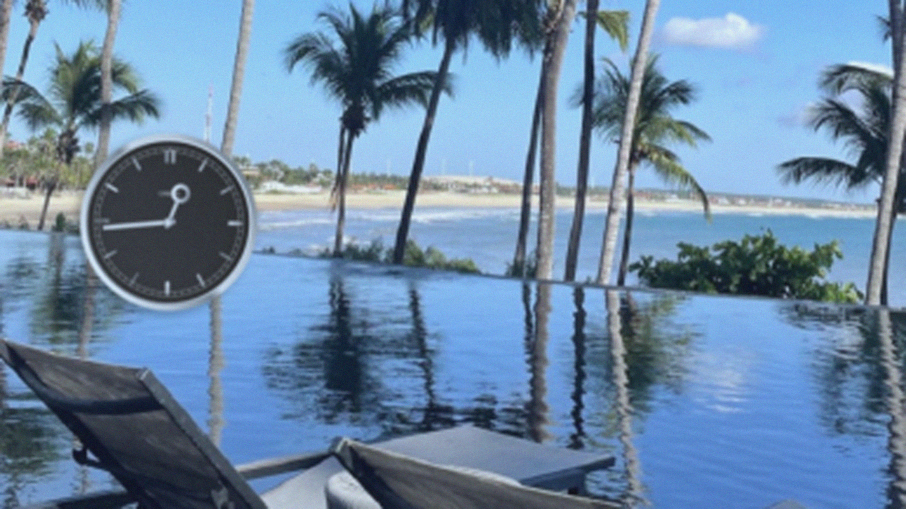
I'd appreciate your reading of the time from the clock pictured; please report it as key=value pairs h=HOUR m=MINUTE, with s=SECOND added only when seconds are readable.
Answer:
h=12 m=44
